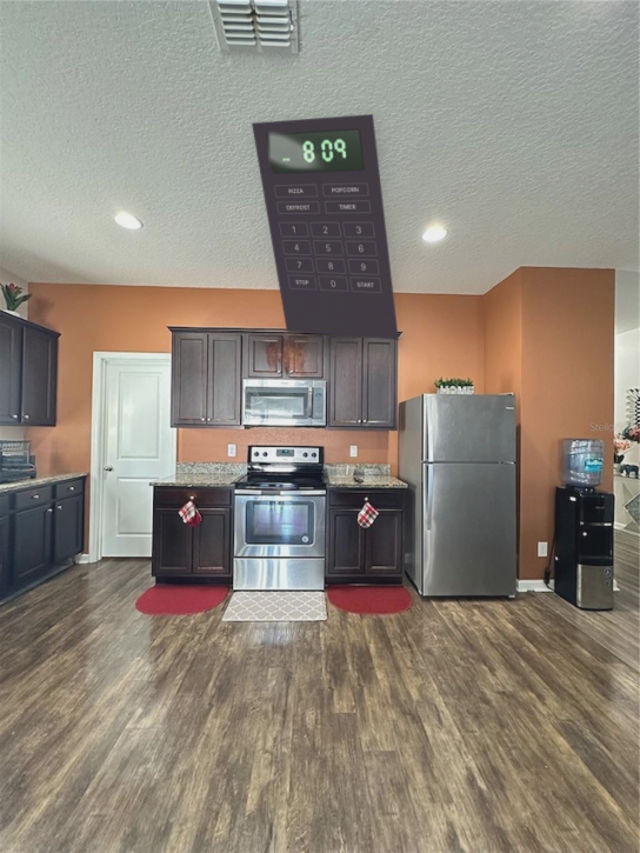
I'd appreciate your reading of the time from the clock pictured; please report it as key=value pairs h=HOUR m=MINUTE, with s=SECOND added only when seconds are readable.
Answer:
h=8 m=9
